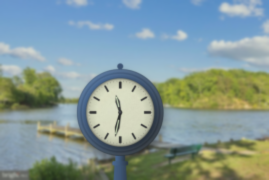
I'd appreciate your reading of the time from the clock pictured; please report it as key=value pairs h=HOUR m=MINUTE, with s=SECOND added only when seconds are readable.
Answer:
h=11 m=32
